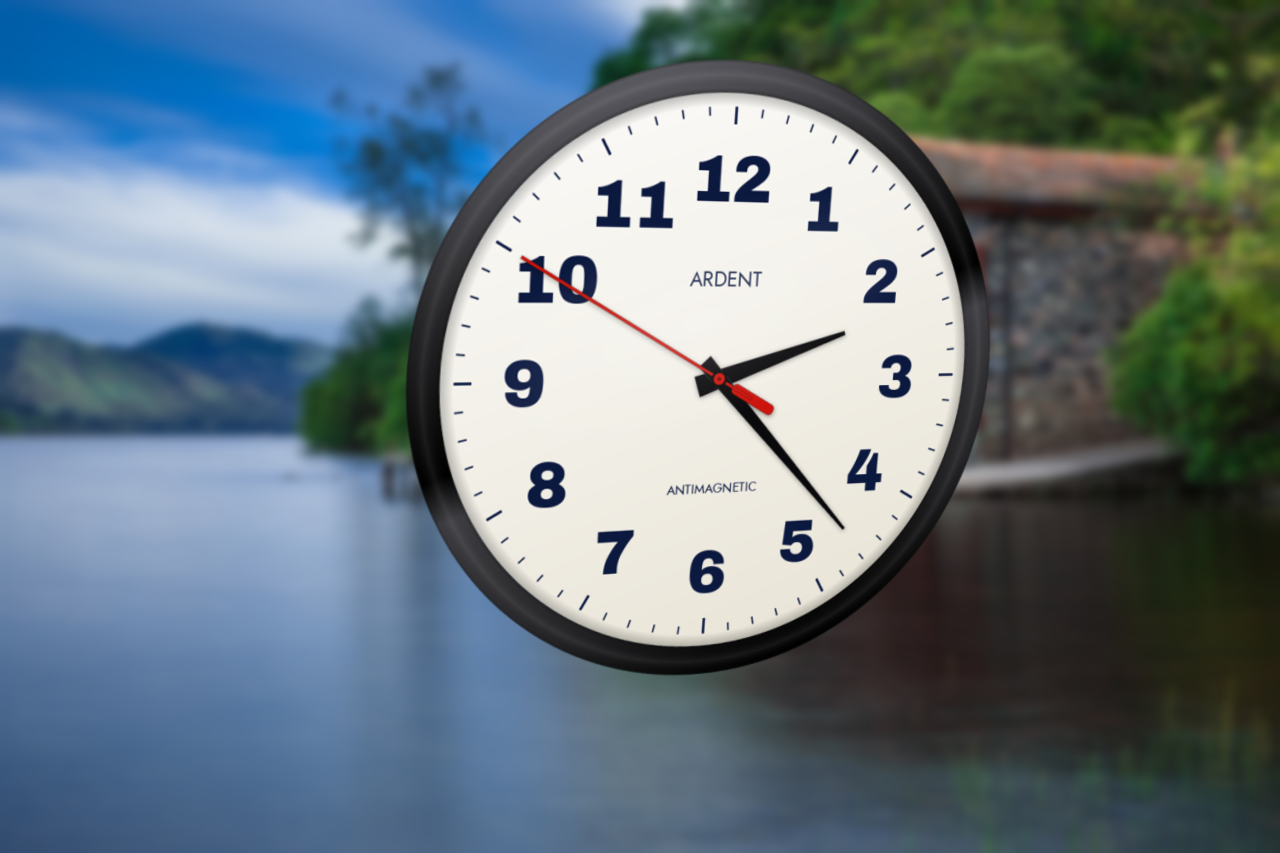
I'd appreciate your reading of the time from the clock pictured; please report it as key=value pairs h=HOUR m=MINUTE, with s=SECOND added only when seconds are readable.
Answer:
h=2 m=22 s=50
